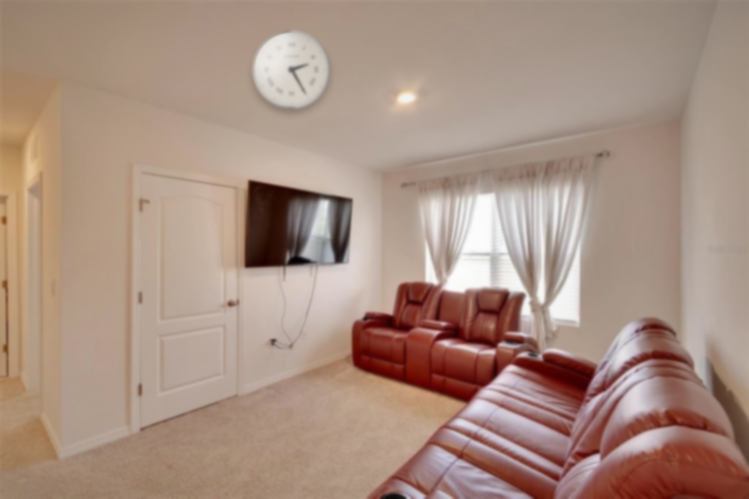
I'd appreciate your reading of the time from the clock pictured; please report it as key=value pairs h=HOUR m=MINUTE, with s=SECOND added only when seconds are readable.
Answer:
h=2 m=25
